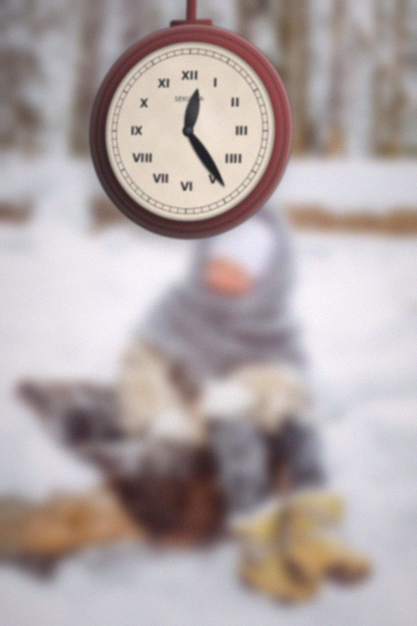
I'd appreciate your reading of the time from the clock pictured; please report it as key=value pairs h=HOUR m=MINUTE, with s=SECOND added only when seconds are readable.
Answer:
h=12 m=24
